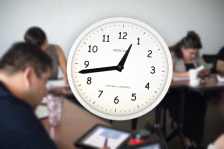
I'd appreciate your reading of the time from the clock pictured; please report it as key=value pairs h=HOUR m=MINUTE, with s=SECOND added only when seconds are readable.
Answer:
h=12 m=43
